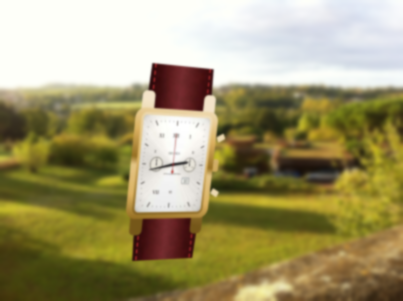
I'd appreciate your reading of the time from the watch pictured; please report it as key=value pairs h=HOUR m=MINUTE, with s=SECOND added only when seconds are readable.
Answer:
h=2 m=43
